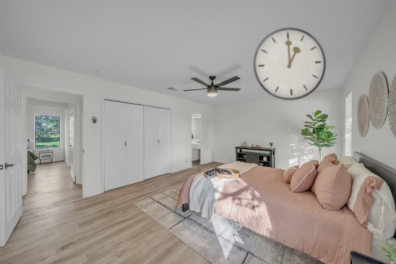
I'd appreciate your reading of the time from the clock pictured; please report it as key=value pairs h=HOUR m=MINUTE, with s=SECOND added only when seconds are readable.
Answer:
h=1 m=0
